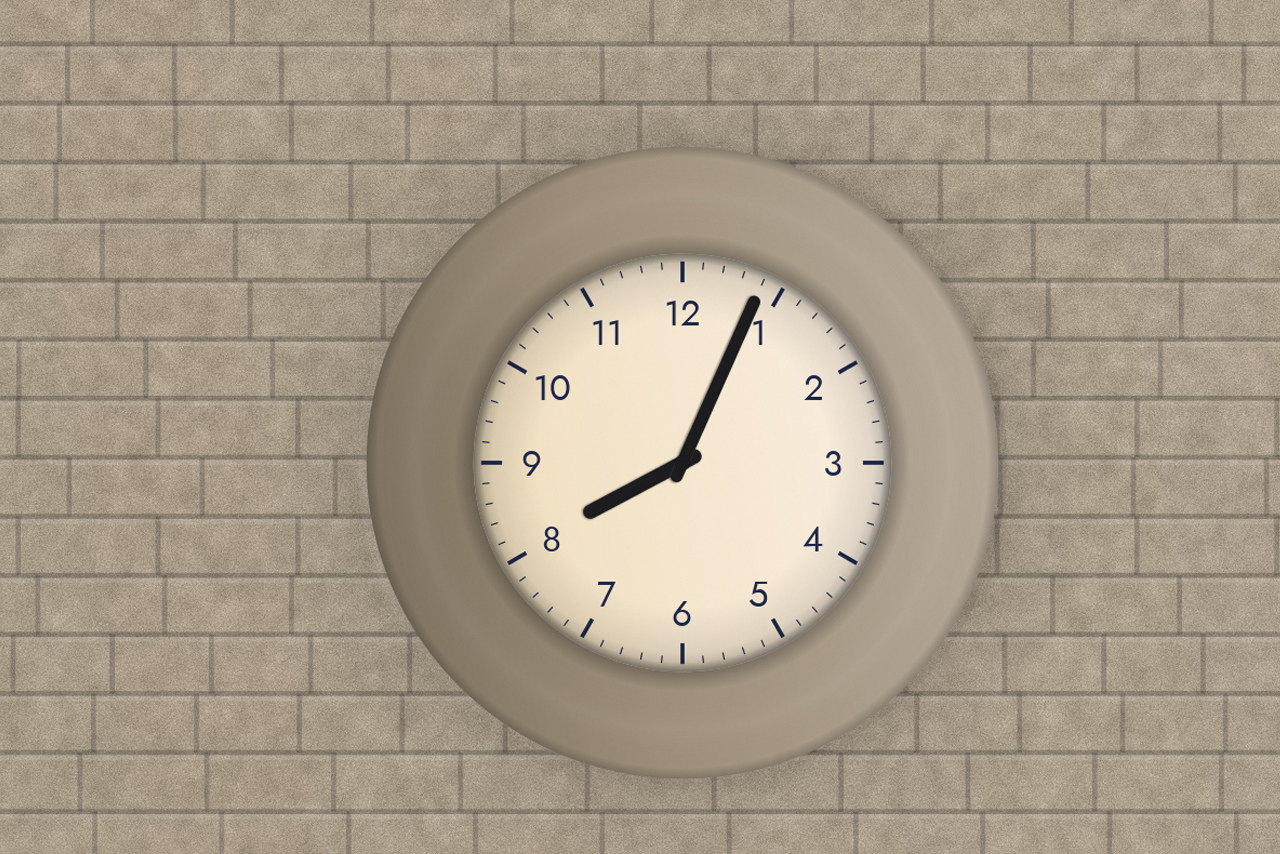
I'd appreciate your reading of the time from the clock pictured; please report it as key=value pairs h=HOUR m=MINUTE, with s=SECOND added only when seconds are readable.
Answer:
h=8 m=4
